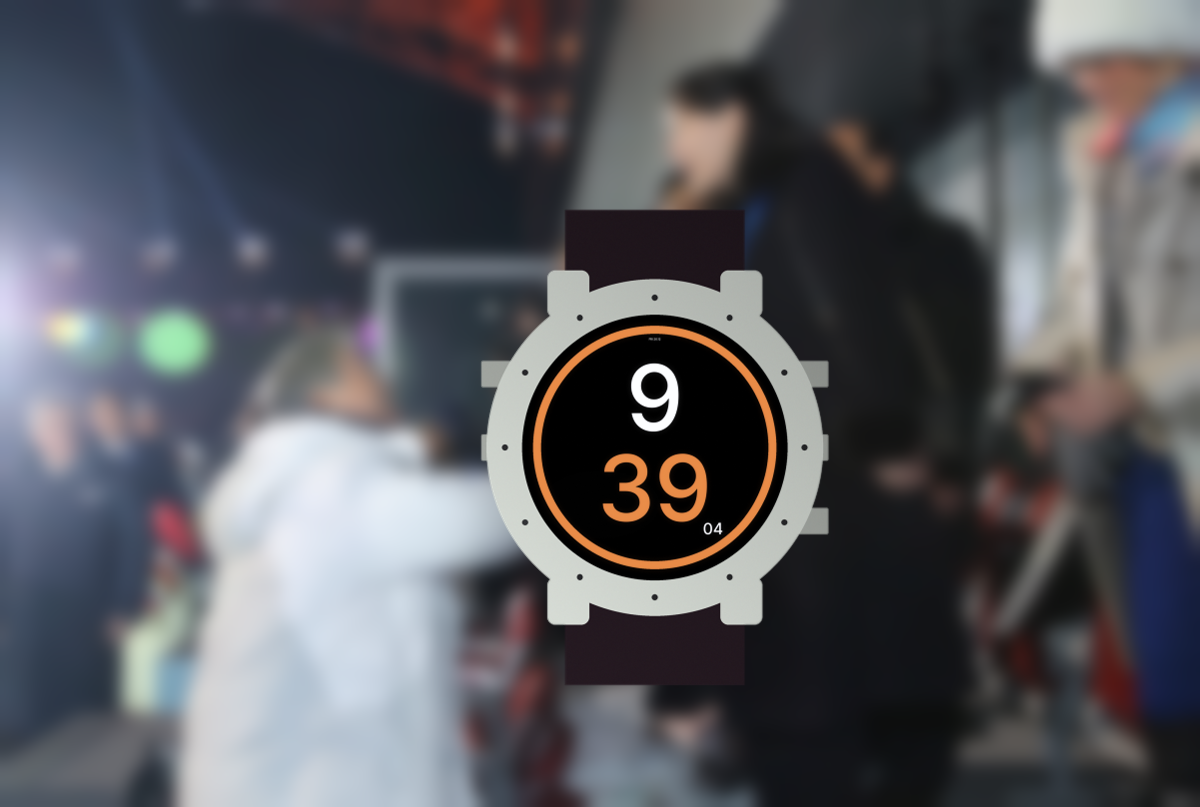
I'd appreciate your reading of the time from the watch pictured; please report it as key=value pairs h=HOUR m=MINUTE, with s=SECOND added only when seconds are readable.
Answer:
h=9 m=39 s=4
